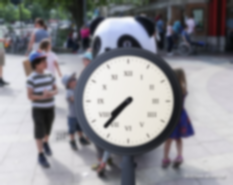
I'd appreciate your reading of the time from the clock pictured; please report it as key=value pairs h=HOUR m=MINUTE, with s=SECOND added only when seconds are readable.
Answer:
h=7 m=37
